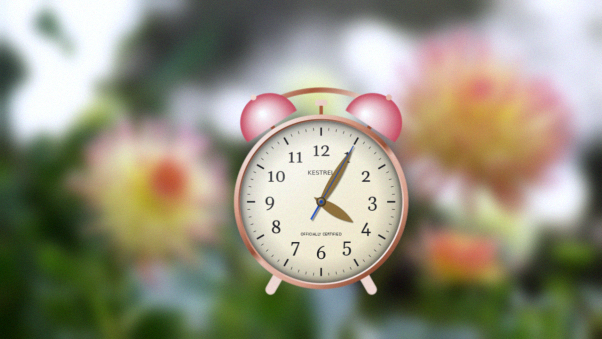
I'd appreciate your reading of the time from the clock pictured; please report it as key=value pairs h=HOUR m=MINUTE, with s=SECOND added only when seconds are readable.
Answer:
h=4 m=5 s=5
